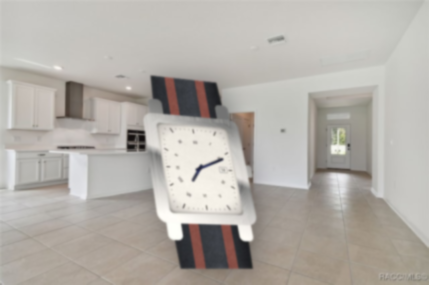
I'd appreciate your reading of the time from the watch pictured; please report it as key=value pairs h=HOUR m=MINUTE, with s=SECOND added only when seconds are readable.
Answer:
h=7 m=11
